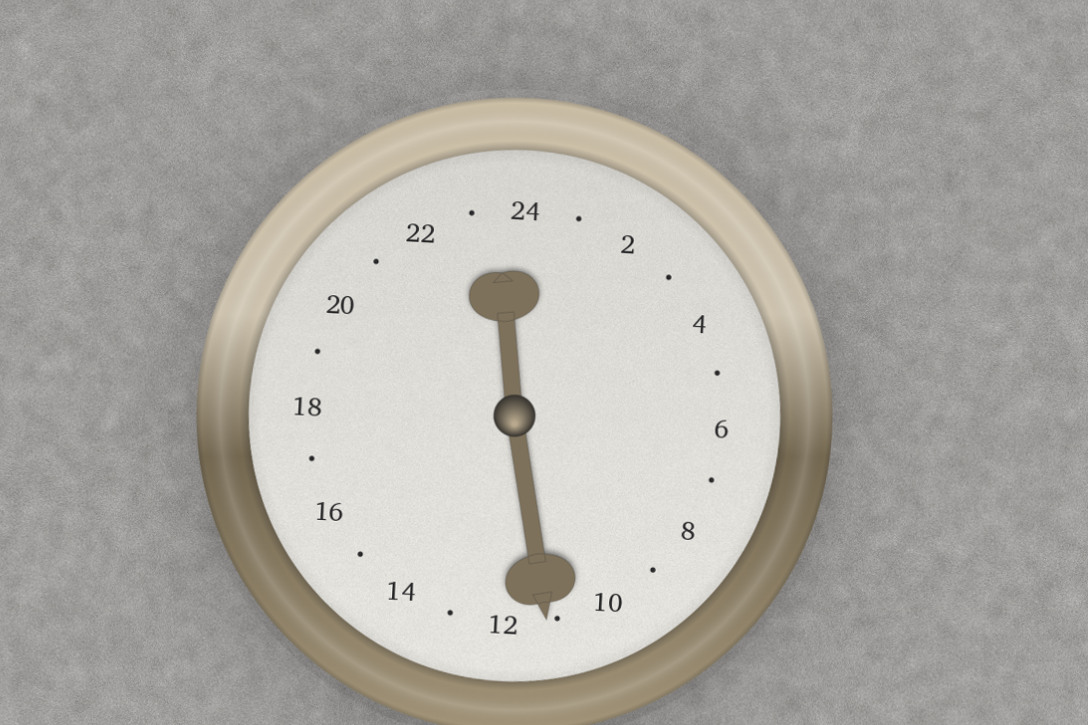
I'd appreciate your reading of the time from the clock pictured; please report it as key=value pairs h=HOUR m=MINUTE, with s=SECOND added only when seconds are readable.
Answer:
h=23 m=28
